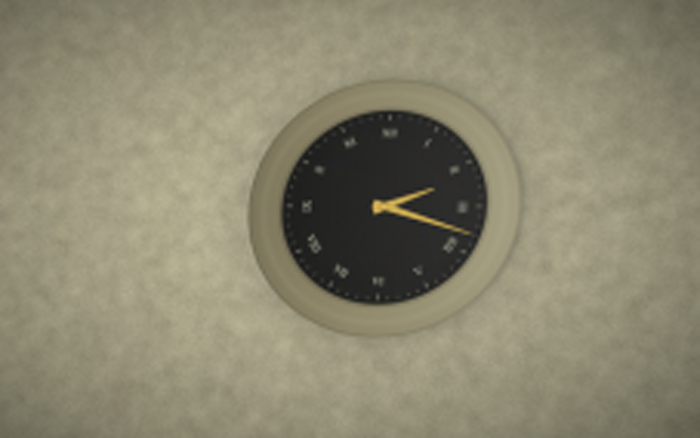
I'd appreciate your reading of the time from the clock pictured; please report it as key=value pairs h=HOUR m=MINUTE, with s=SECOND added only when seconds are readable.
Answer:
h=2 m=18
